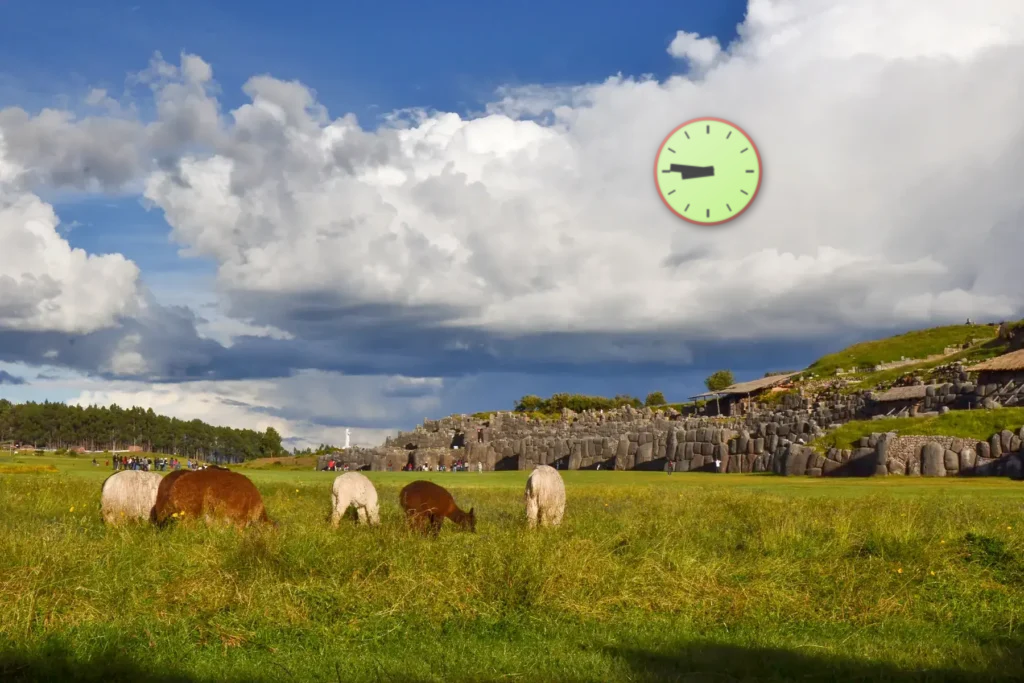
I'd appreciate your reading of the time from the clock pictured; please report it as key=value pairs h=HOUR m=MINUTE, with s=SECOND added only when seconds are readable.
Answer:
h=8 m=46
